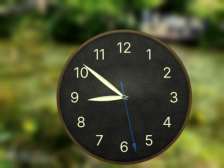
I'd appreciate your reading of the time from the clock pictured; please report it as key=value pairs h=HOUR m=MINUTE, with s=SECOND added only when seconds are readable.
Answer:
h=8 m=51 s=28
